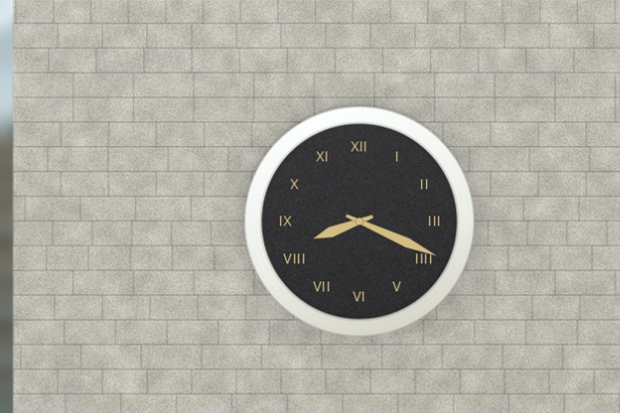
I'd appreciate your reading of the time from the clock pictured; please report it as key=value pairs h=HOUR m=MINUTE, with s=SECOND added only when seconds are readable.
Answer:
h=8 m=19
